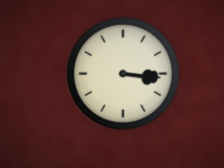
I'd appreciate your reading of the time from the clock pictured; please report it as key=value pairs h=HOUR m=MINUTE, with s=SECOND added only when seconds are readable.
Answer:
h=3 m=16
